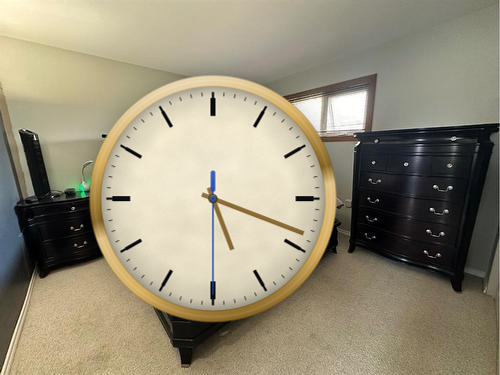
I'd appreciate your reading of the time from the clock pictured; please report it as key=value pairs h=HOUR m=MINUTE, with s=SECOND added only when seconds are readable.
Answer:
h=5 m=18 s=30
